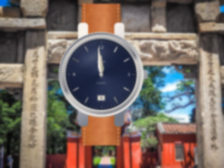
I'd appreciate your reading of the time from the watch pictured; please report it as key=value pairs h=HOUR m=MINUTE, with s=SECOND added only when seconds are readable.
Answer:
h=11 m=59
